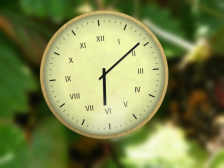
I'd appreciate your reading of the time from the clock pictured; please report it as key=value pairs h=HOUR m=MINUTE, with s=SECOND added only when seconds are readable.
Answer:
h=6 m=9
